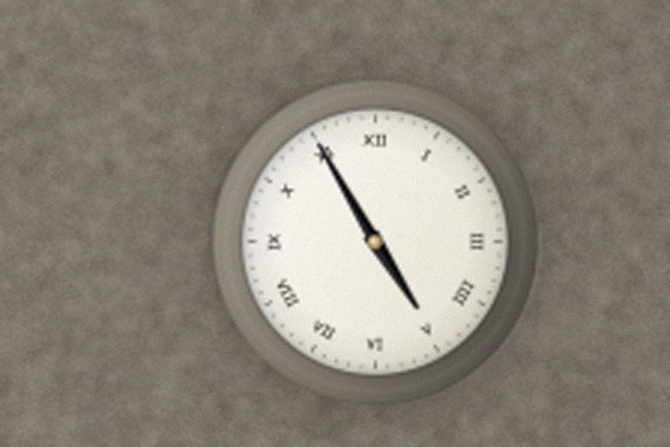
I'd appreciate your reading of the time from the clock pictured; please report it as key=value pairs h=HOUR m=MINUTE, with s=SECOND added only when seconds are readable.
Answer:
h=4 m=55
